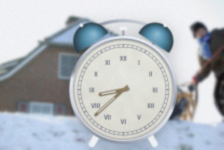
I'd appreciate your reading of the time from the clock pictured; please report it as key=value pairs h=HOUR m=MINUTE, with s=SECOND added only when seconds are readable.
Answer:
h=8 m=38
